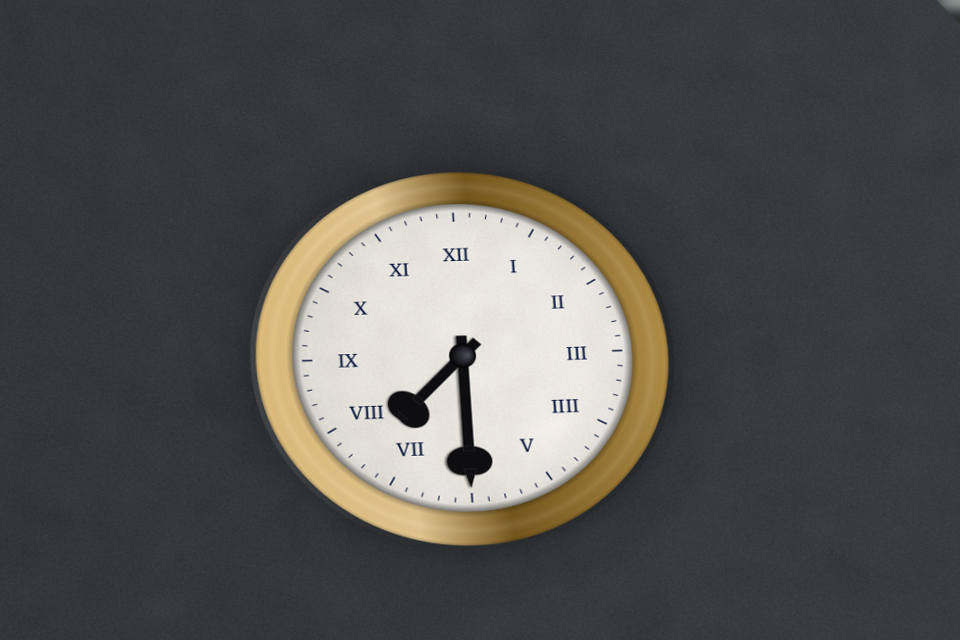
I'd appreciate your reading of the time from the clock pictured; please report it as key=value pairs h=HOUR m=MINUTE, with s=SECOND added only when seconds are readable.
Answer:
h=7 m=30
